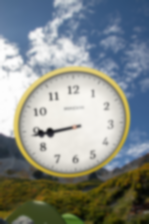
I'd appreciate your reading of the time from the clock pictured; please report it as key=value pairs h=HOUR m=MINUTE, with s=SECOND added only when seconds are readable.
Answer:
h=8 m=44
